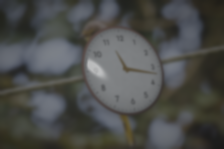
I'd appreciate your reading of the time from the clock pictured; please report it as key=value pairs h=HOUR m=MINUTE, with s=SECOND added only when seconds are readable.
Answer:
h=11 m=17
